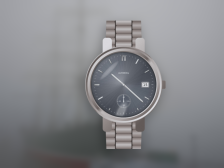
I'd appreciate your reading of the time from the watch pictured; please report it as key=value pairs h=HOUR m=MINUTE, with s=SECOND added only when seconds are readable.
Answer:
h=10 m=22
